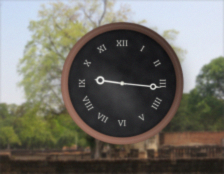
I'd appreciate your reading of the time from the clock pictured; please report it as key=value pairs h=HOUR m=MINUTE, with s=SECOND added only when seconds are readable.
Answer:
h=9 m=16
